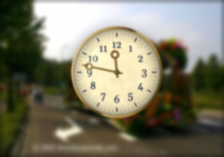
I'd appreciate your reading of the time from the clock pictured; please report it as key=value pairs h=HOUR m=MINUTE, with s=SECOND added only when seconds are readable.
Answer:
h=11 m=47
